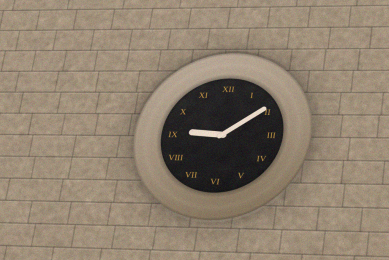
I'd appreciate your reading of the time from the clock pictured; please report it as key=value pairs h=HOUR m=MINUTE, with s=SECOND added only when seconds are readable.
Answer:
h=9 m=9
